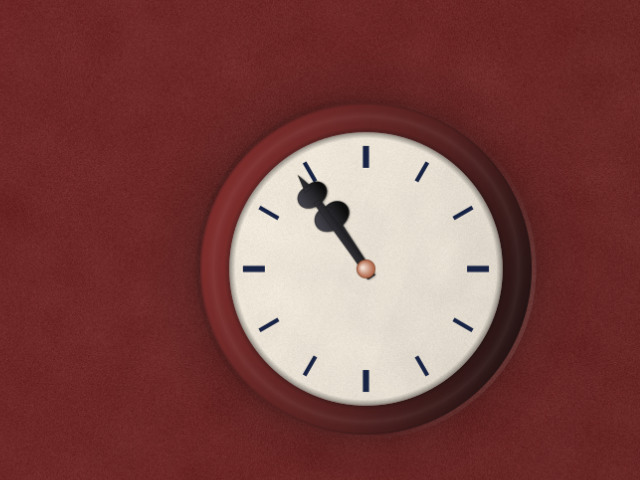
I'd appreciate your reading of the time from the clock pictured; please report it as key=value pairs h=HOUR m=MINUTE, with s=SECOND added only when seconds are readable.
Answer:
h=10 m=54
